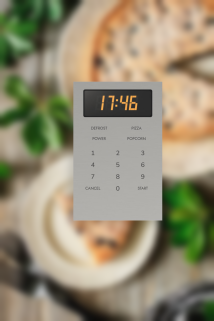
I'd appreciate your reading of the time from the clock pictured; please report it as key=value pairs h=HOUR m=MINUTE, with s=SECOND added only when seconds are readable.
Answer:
h=17 m=46
